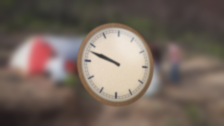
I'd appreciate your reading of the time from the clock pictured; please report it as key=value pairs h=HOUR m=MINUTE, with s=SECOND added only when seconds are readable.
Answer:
h=9 m=48
